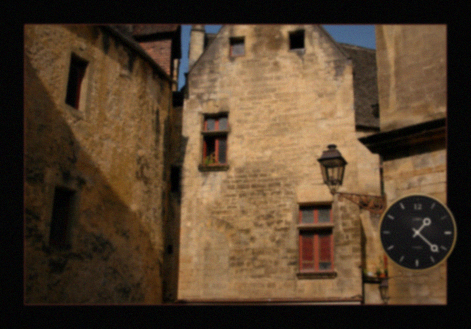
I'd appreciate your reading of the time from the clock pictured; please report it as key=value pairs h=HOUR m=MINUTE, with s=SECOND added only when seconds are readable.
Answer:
h=1 m=22
